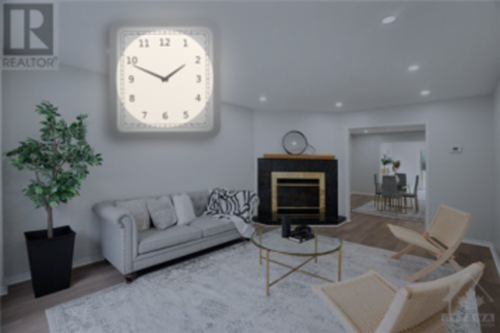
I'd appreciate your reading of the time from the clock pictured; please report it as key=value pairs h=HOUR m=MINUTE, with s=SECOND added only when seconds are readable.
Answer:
h=1 m=49
